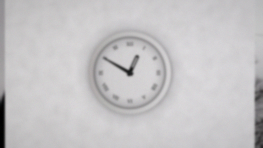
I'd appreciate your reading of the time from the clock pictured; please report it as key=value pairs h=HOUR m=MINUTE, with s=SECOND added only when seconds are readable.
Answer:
h=12 m=50
